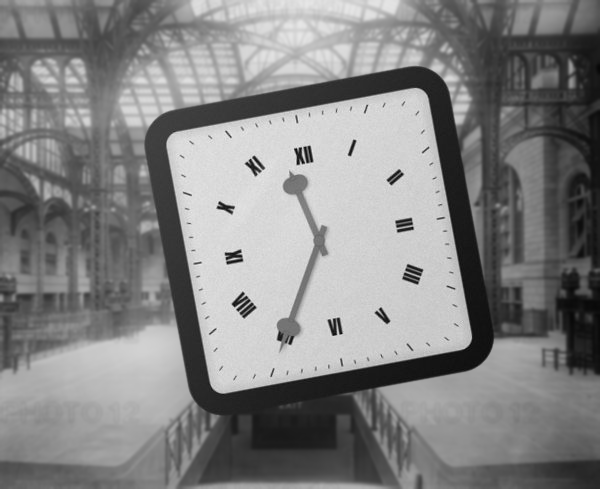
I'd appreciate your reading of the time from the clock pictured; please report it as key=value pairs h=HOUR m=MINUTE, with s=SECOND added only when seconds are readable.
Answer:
h=11 m=35
